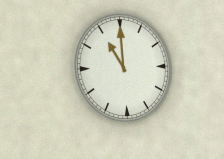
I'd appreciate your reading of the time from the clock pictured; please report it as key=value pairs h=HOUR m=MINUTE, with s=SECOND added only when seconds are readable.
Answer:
h=11 m=0
